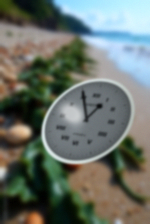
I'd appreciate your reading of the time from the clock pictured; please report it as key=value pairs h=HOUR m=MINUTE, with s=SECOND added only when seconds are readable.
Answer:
h=12 m=55
